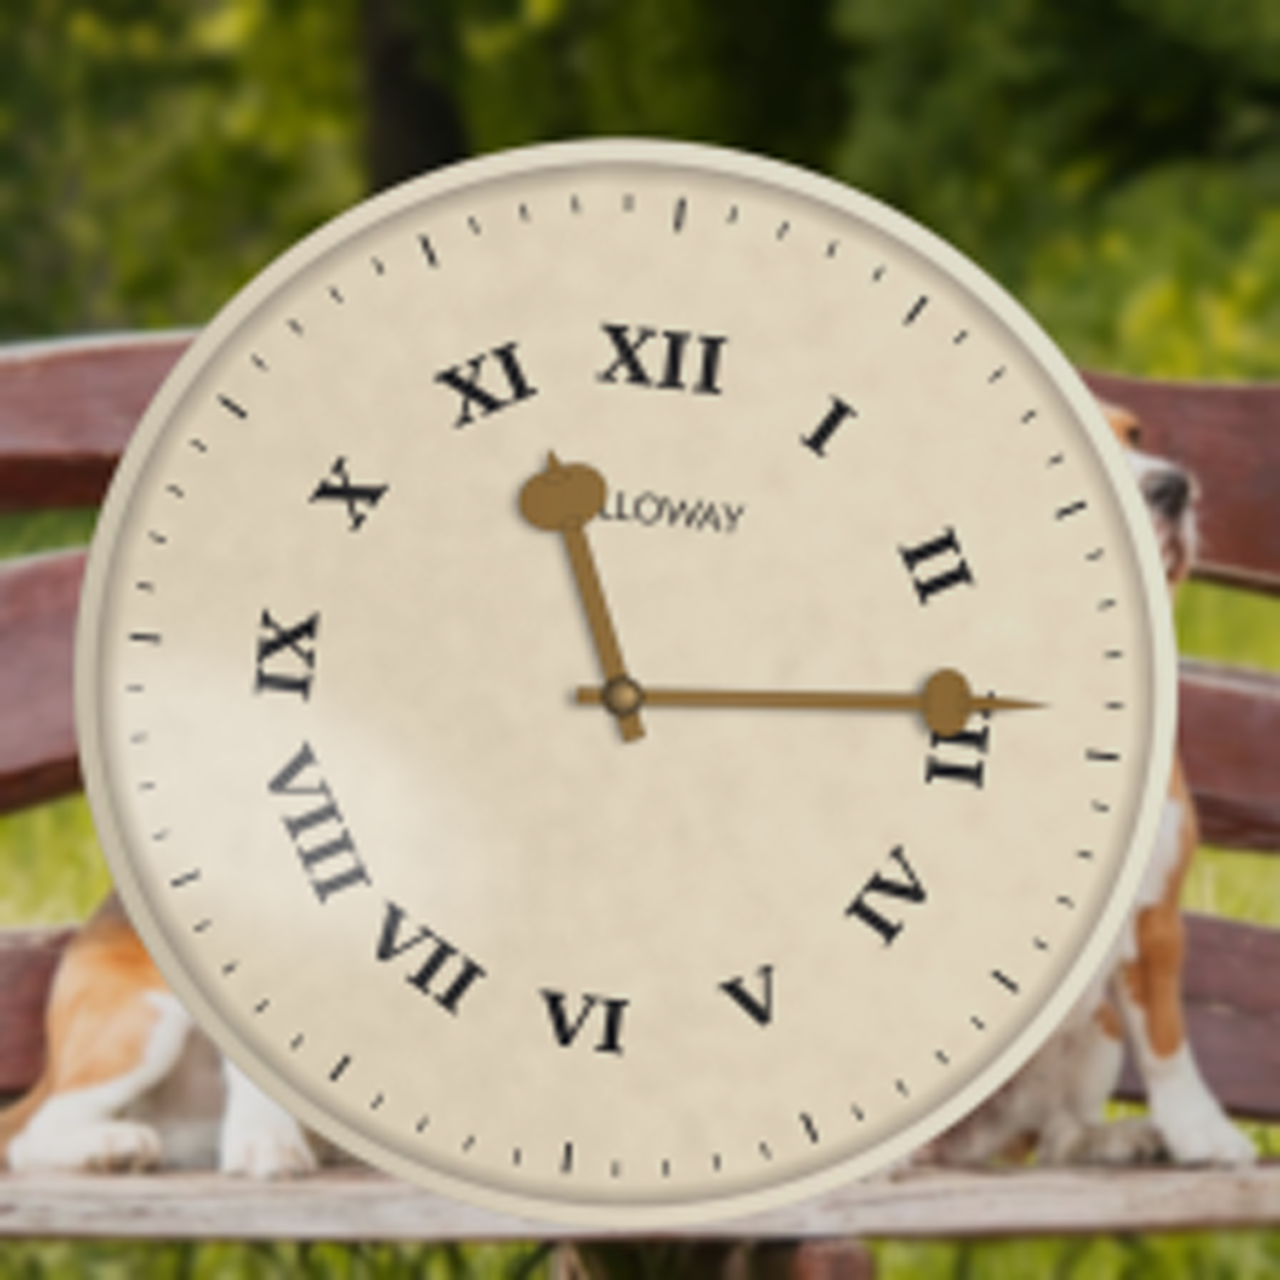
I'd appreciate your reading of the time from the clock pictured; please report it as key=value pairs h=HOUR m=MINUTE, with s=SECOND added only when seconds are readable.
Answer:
h=11 m=14
